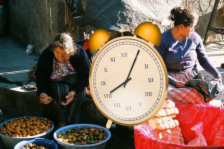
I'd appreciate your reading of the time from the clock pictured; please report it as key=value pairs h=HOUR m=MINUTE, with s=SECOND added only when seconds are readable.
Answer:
h=8 m=5
